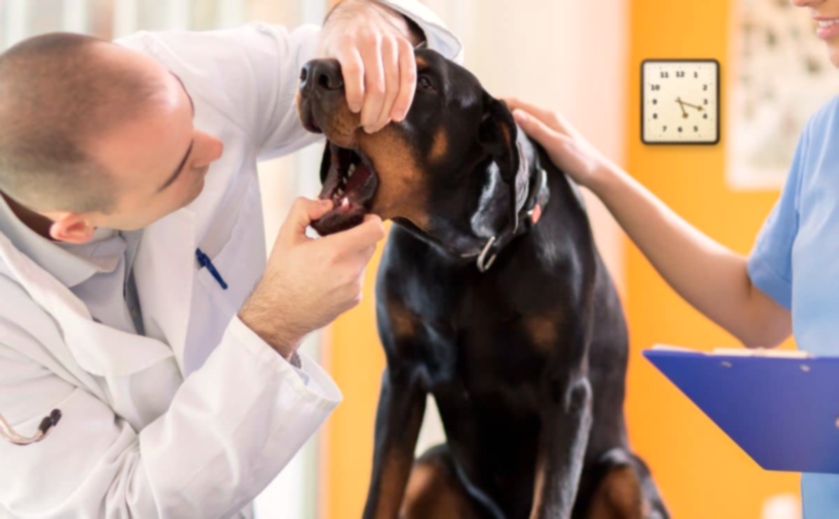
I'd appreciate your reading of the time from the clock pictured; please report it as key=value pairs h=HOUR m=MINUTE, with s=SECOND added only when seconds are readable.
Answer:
h=5 m=18
